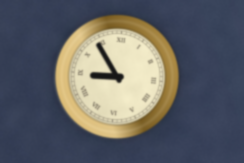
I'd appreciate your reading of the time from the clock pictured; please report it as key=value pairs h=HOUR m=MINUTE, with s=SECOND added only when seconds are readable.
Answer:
h=8 m=54
